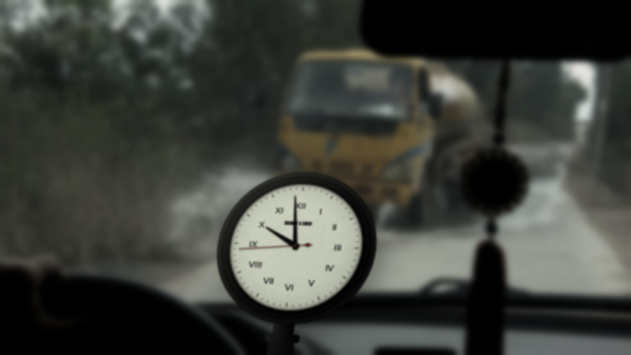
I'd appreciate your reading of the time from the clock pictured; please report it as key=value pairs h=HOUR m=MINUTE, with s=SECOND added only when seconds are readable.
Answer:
h=9 m=58 s=44
